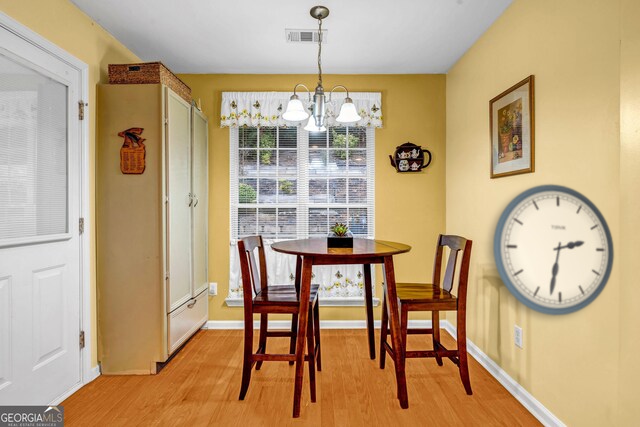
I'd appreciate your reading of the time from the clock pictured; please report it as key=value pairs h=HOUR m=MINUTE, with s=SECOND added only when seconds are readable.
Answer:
h=2 m=32
